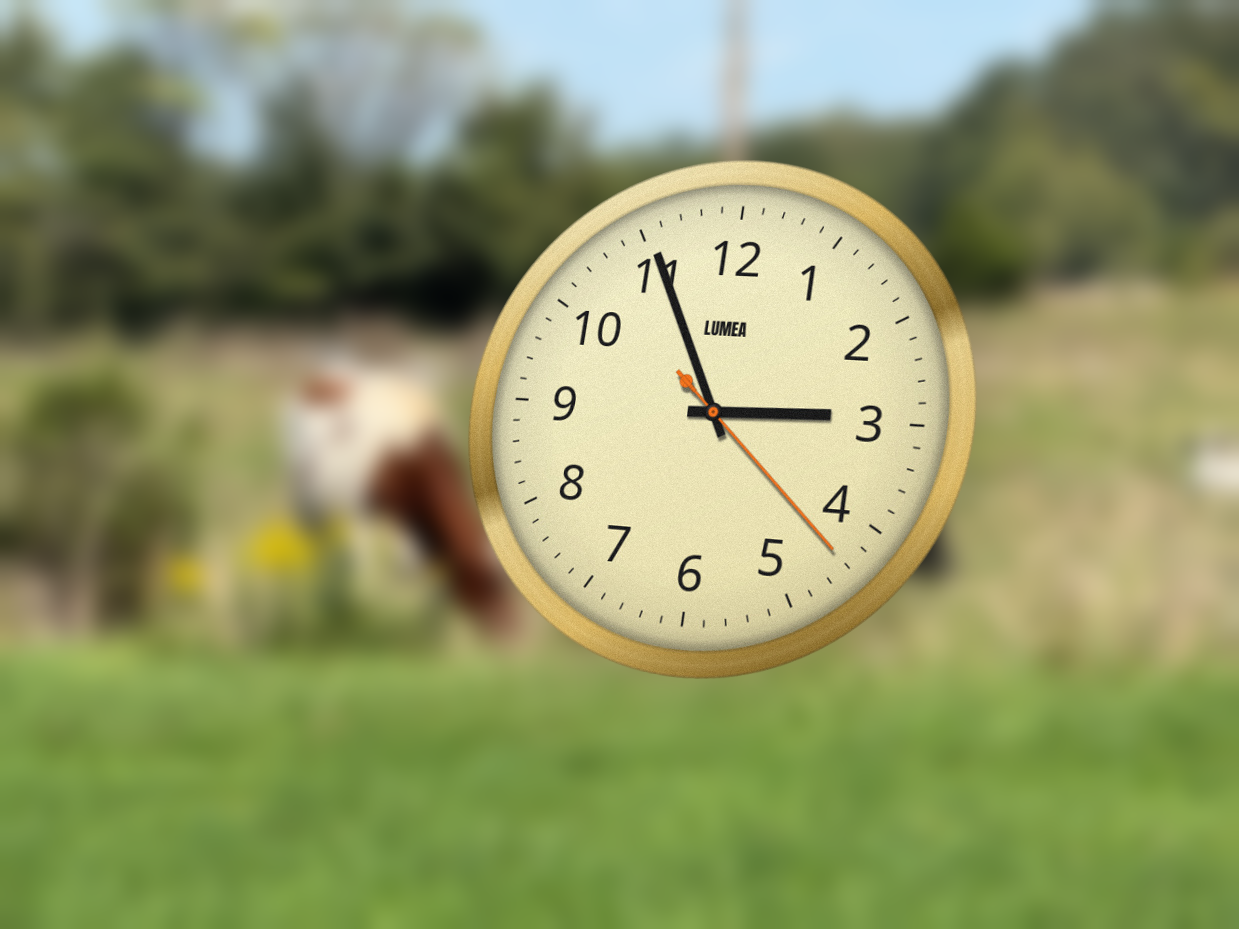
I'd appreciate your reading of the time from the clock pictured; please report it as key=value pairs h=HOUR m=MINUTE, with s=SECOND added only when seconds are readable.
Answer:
h=2 m=55 s=22
